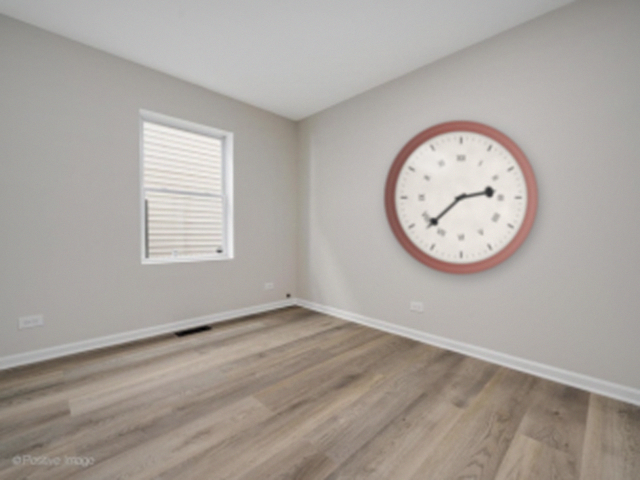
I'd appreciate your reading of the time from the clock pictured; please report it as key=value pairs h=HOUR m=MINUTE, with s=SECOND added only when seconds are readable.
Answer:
h=2 m=38
